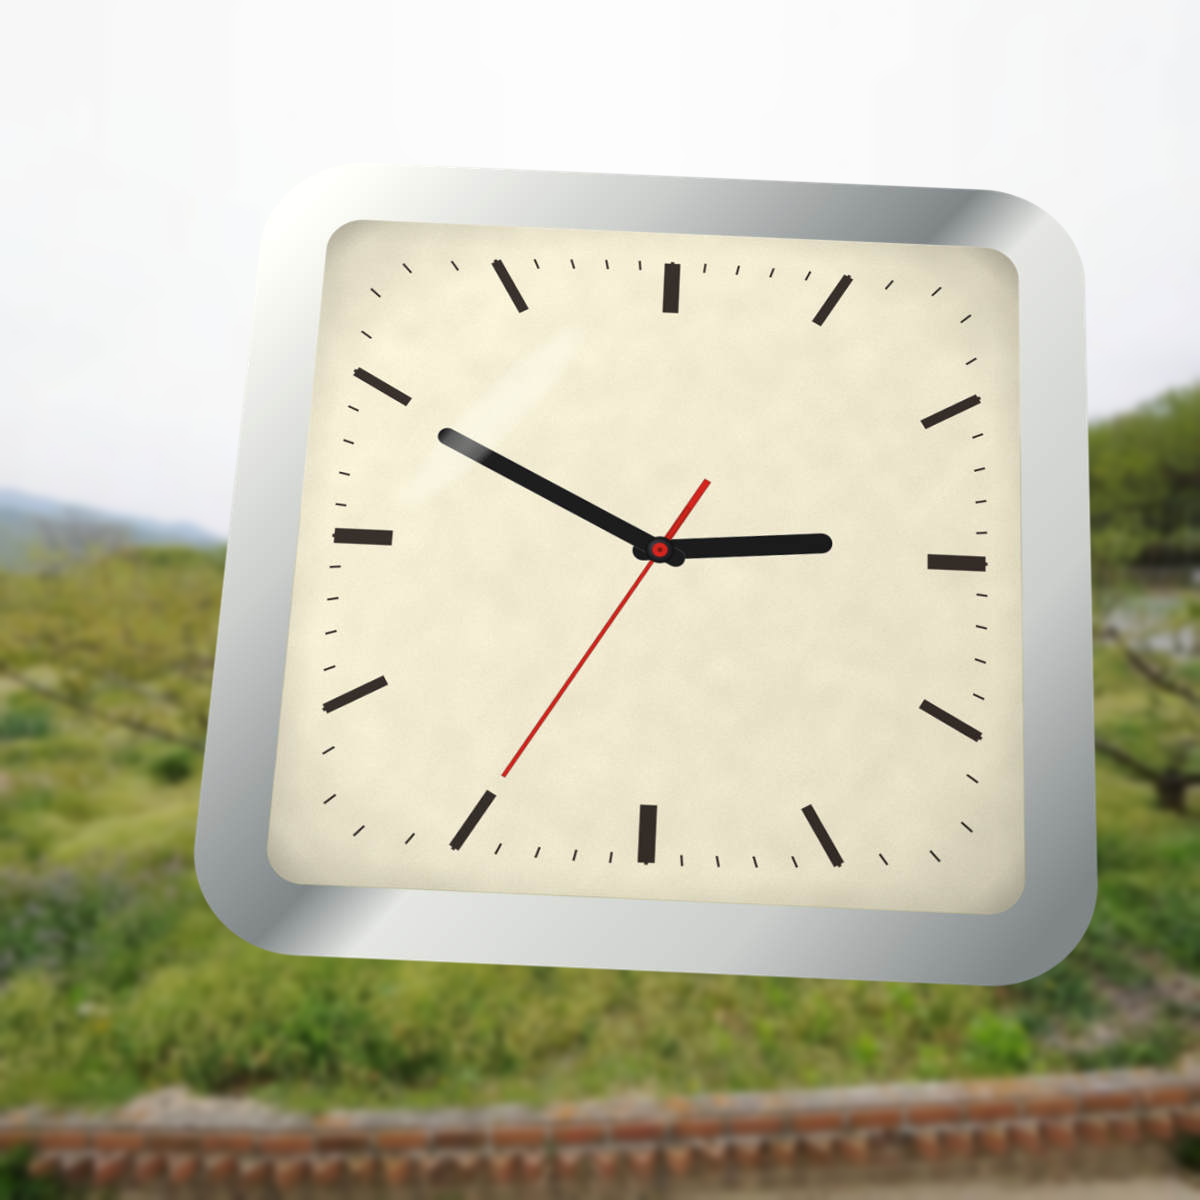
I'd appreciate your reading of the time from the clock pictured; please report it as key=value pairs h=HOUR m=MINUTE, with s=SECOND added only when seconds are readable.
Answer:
h=2 m=49 s=35
